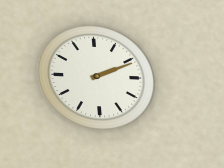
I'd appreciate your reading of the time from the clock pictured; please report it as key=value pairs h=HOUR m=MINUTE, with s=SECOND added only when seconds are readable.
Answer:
h=2 m=11
